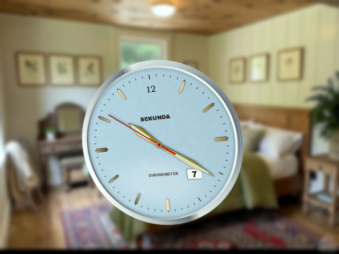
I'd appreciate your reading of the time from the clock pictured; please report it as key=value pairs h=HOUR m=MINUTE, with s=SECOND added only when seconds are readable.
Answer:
h=10 m=20 s=51
